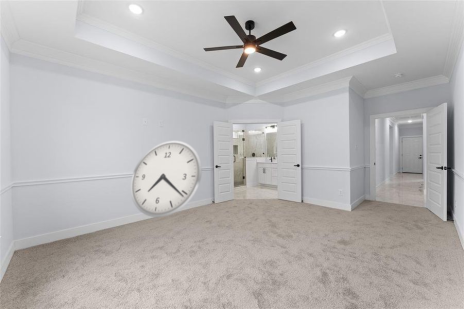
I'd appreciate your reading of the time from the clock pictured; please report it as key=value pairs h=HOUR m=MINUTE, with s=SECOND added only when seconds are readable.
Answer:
h=7 m=21
